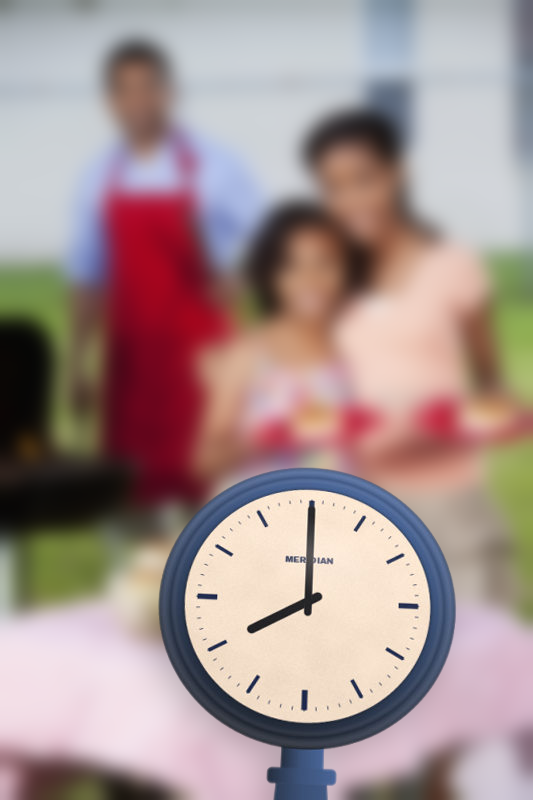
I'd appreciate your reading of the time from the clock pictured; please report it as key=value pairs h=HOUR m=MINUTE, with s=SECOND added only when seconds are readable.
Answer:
h=8 m=0
